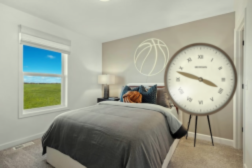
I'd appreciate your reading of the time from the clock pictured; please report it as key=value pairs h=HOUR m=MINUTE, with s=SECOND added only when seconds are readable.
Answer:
h=3 m=48
